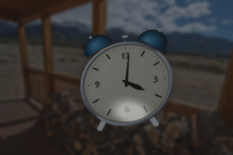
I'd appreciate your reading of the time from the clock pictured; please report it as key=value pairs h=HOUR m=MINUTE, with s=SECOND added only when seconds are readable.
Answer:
h=4 m=1
